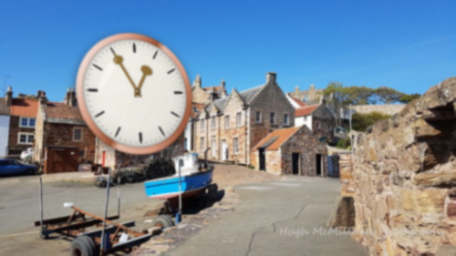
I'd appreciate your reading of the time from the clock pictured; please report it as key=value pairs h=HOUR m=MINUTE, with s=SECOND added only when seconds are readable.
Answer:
h=12 m=55
